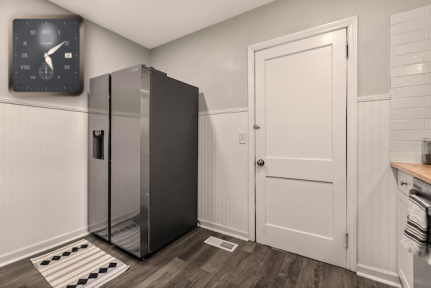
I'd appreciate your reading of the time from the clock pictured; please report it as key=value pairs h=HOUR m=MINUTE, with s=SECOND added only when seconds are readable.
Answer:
h=5 m=9
